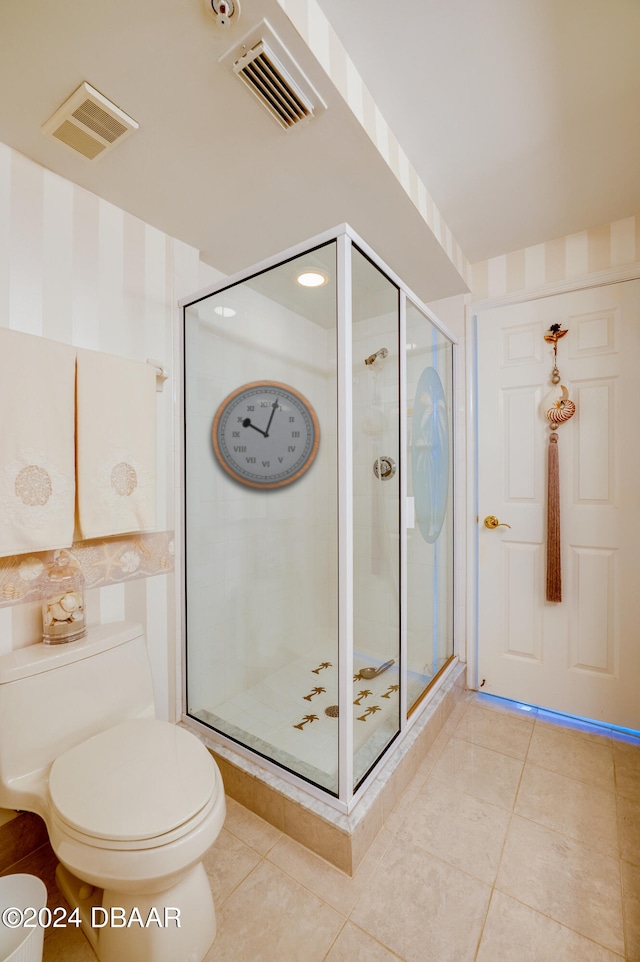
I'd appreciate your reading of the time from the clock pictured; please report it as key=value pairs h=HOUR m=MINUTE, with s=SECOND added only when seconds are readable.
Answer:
h=10 m=3
